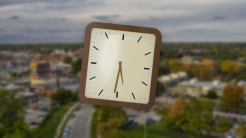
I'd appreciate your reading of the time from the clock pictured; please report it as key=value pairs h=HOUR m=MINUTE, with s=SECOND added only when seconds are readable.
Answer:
h=5 m=31
